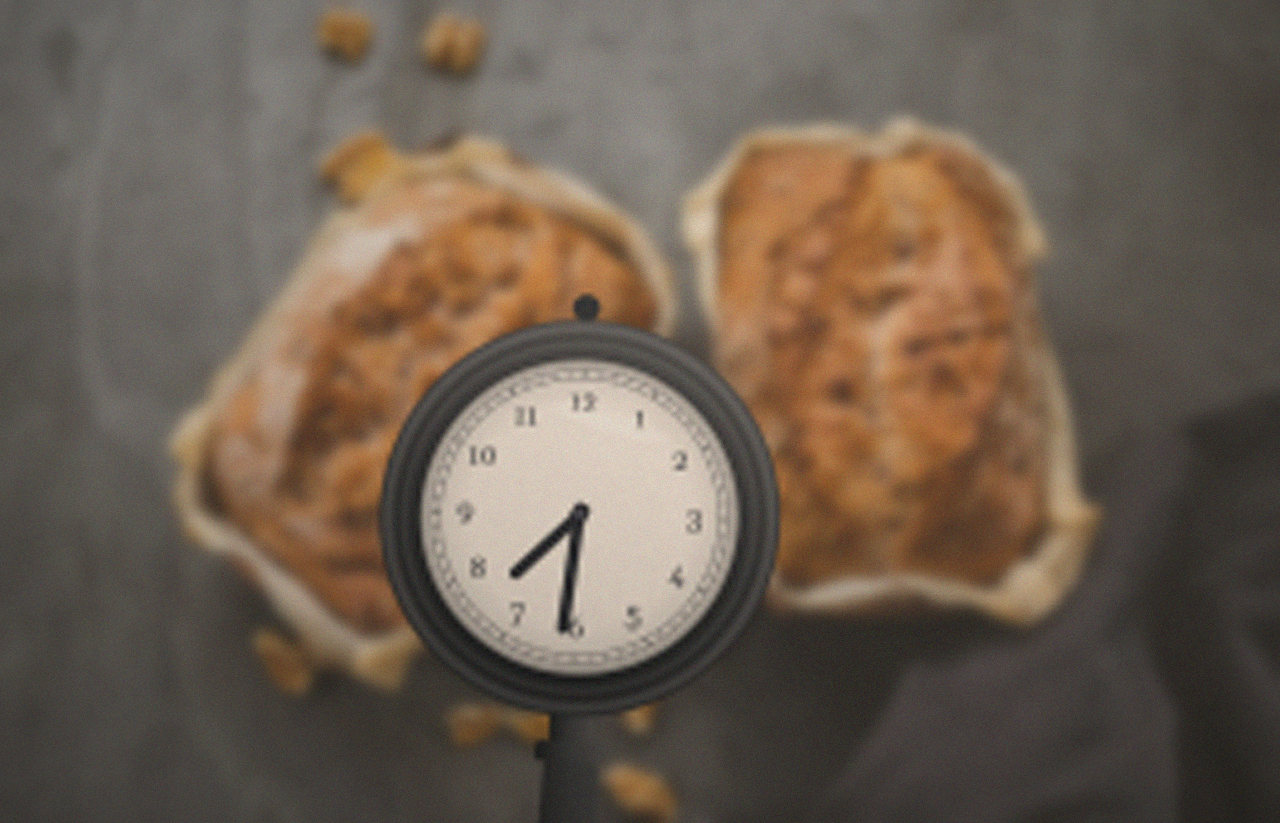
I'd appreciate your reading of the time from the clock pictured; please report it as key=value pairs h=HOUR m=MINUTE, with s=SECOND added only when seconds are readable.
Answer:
h=7 m=31
